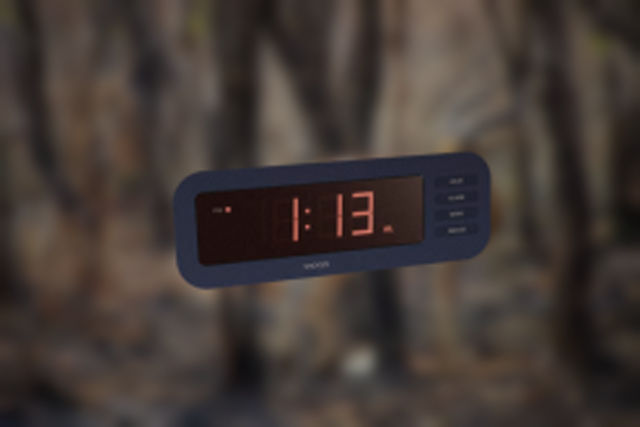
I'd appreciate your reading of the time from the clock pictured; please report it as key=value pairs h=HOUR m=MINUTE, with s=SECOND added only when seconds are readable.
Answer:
h=1 m=13
